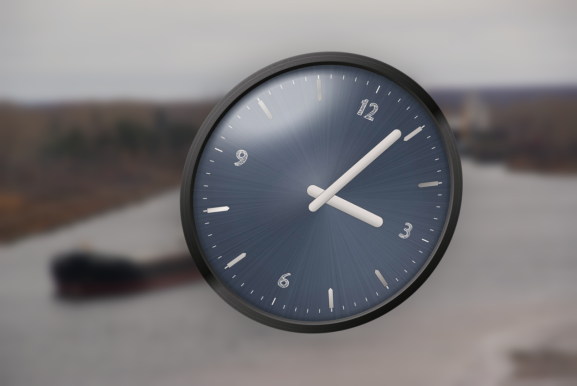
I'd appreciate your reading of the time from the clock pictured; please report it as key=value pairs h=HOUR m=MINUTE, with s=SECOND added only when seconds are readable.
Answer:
h=3 m=4
